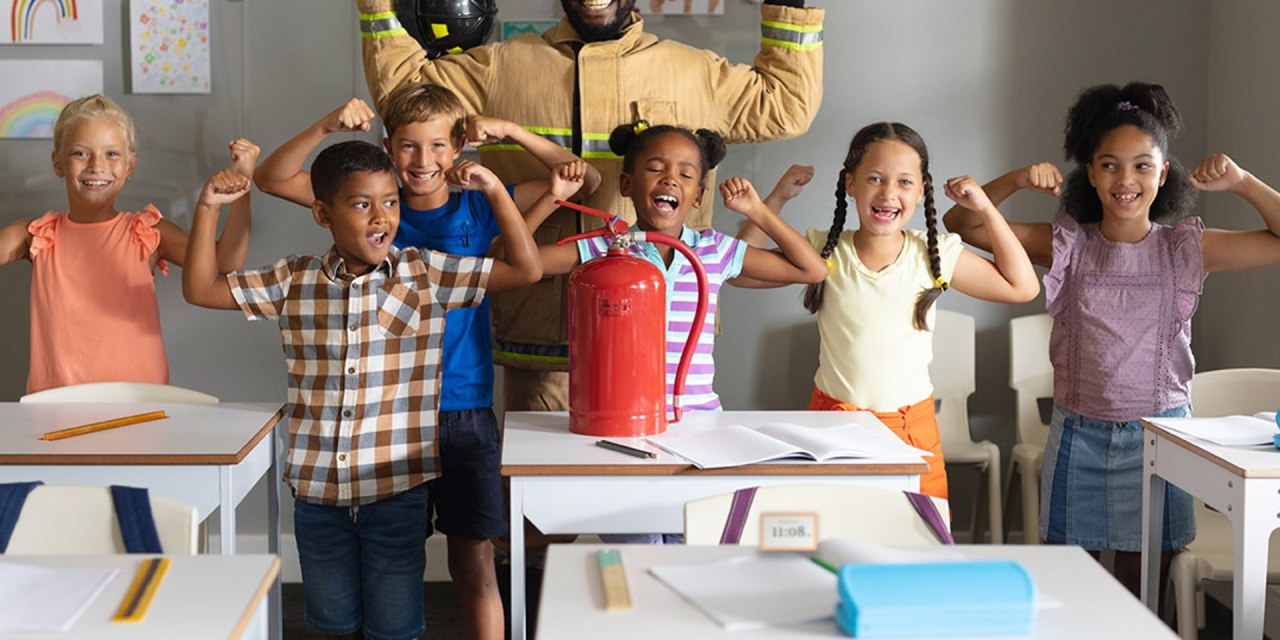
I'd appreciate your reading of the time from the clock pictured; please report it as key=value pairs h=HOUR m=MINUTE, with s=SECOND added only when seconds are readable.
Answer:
h=11 m=8
